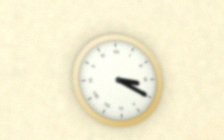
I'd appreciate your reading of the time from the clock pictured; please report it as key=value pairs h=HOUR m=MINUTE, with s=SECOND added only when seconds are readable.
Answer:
h=3 m=20
